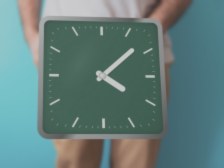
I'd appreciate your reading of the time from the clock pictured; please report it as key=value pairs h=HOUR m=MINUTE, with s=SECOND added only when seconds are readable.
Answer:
h=4 m=8
